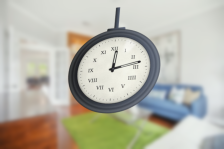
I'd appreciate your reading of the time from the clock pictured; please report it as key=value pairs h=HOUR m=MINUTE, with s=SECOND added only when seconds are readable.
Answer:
h=12 m=13
